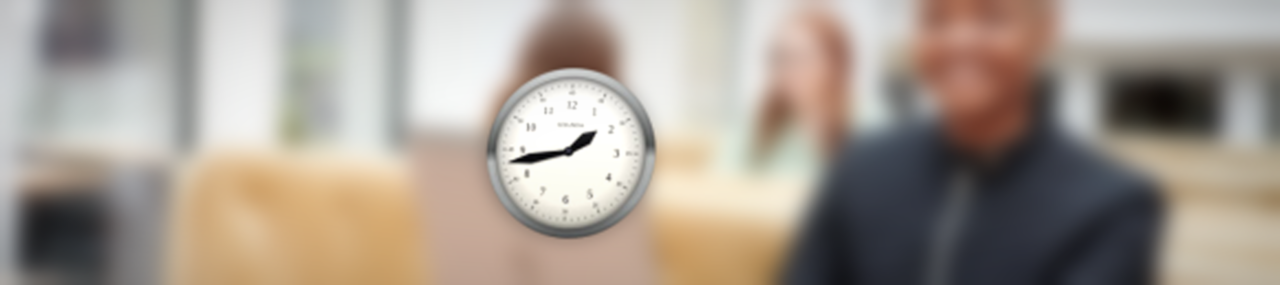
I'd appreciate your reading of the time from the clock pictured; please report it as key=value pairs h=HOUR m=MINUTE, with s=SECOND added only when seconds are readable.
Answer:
h=1 m=43
